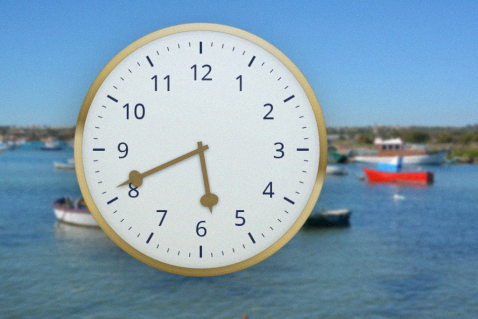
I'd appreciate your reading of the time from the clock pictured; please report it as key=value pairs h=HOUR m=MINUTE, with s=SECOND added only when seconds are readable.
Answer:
h=5 m=41
